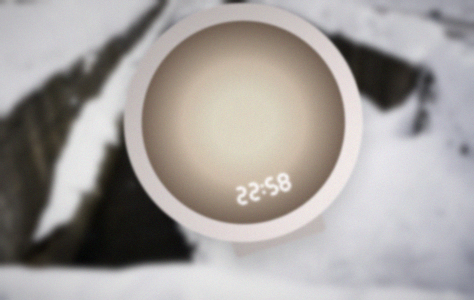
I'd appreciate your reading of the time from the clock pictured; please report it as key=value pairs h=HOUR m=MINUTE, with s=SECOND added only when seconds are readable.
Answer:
h=22 m=58
